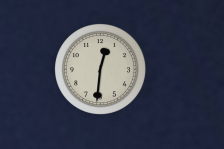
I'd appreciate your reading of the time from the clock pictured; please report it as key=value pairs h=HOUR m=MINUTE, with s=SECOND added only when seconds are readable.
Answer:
h=12 m=31
